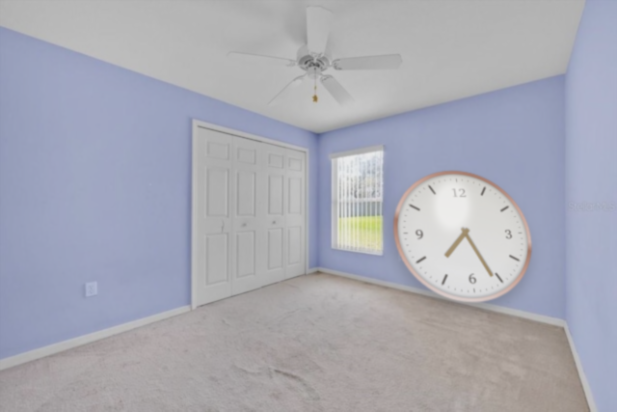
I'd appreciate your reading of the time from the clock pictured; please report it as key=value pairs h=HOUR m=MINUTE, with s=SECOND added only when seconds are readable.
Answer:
h=7 m=26
